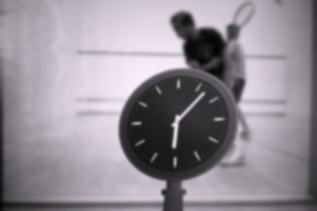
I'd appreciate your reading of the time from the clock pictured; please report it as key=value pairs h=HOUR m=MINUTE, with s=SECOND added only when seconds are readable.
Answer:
h=6 m=7
